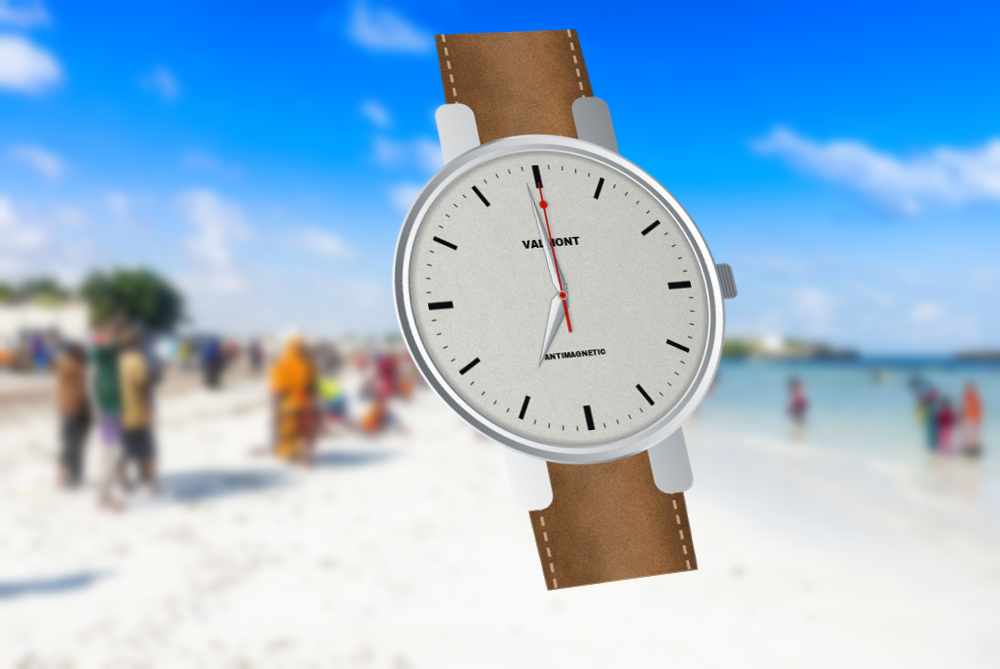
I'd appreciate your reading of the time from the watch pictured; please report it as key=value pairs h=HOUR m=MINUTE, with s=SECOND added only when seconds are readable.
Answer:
h=6 m=59 s=0
